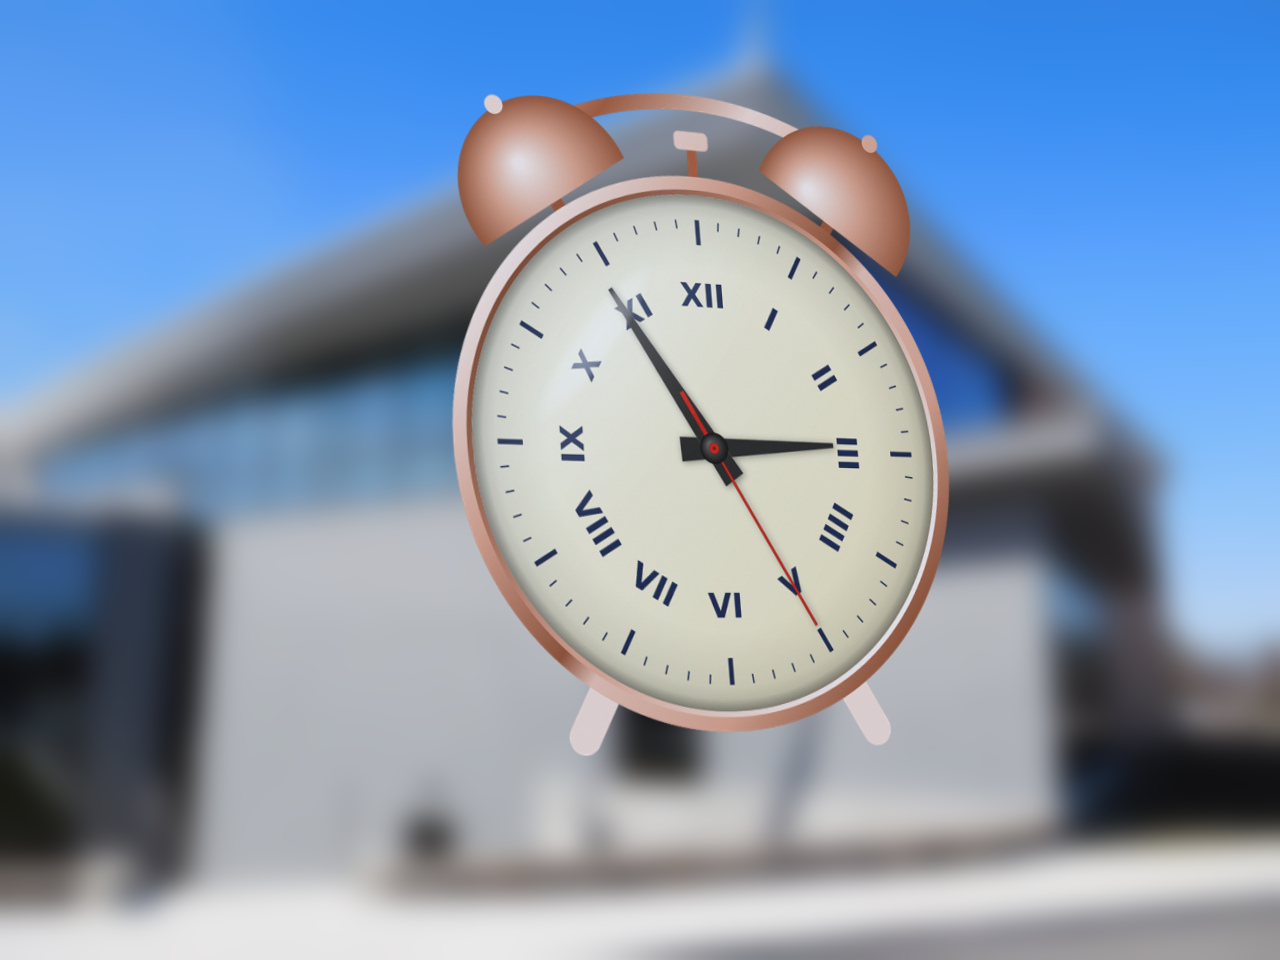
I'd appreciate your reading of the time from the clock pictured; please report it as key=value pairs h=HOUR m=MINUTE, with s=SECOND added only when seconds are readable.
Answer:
h=2 m=54 s=25
